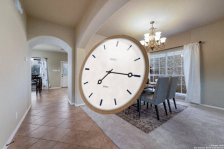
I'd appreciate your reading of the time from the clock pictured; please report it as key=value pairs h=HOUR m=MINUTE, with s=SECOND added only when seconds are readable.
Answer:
h=7 m=15
